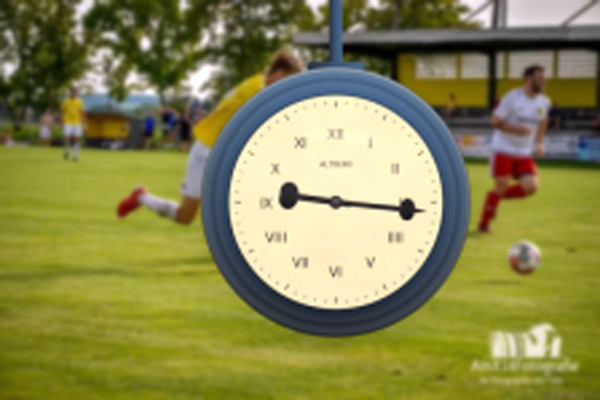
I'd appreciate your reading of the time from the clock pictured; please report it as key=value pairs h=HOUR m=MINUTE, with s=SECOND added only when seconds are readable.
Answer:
h=9 m=16
